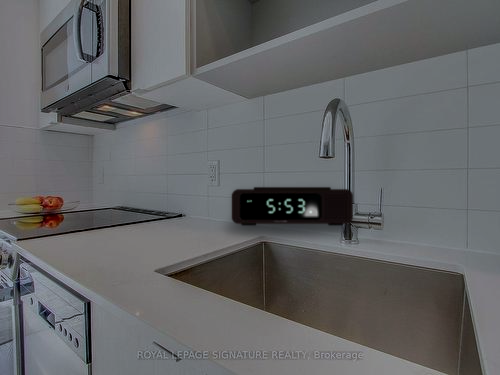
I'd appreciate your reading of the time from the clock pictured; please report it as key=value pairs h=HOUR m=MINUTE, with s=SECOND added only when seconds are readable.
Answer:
h=5 m=53
